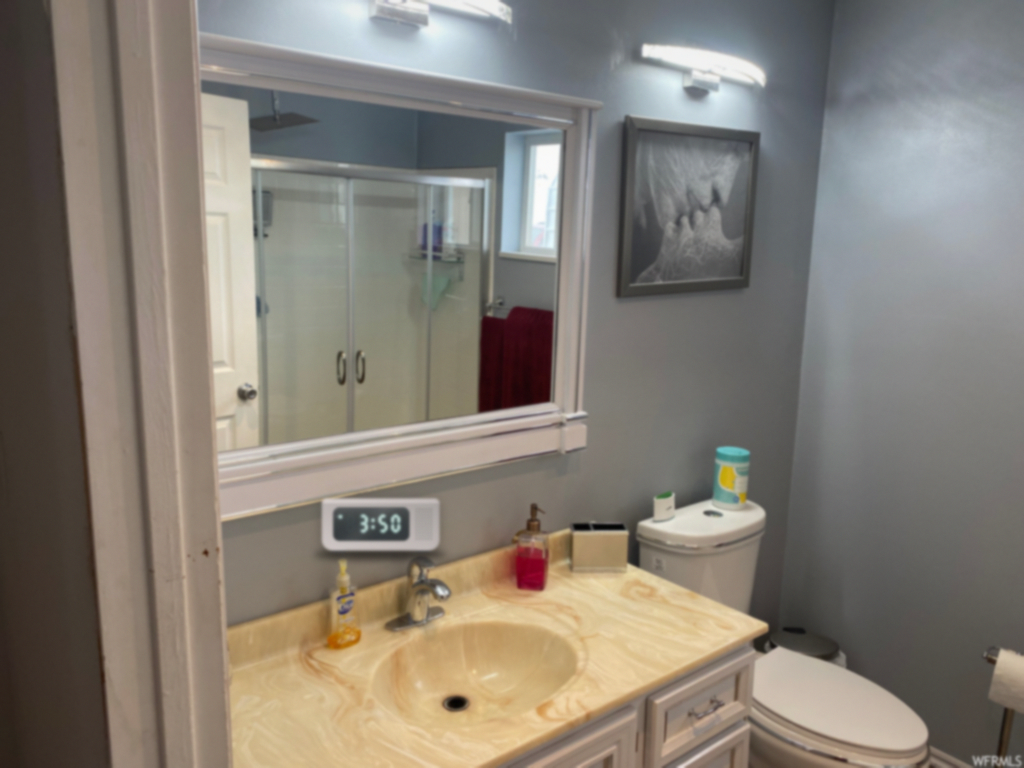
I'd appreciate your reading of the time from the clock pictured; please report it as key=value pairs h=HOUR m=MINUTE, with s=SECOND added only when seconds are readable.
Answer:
h=3 m=50
